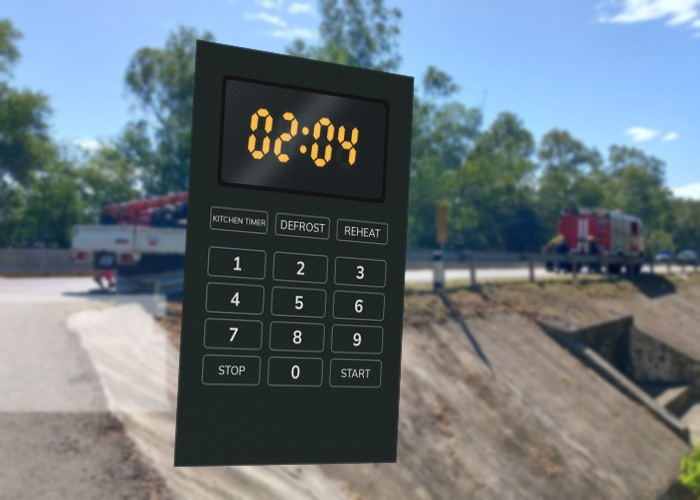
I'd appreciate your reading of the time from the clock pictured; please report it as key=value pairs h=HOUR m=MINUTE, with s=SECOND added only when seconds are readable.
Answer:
h=2 m=4
